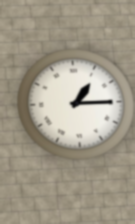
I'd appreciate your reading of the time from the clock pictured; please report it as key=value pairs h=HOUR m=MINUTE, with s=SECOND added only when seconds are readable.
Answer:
h=1 m=15
